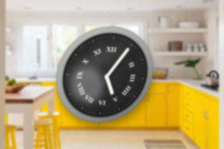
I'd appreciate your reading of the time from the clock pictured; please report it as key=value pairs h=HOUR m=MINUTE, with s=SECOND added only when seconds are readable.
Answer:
h=5 m=5
